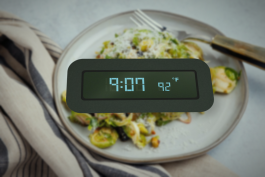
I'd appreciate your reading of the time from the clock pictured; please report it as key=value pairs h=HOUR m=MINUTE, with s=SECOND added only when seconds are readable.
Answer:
h=9 m=7
